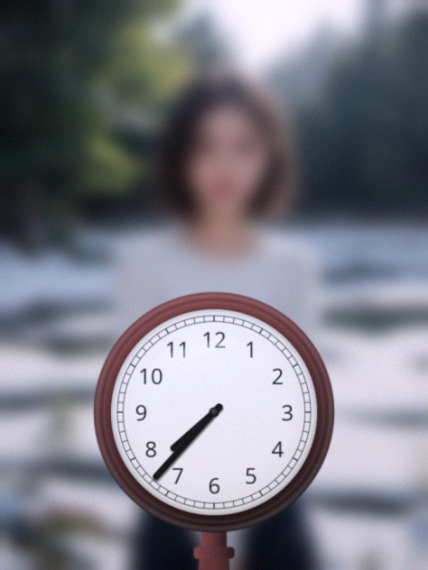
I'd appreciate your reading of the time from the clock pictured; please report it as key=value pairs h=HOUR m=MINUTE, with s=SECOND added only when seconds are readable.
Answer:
h=7 m=37
